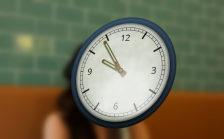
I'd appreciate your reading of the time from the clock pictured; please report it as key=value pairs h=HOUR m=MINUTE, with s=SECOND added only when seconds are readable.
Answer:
h=9 m=54
